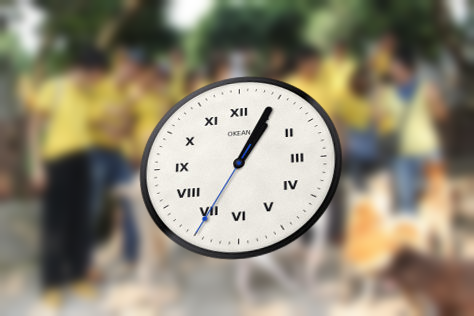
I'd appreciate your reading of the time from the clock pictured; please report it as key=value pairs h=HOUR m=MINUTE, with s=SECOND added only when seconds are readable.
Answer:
h=1 m=4 s=35
